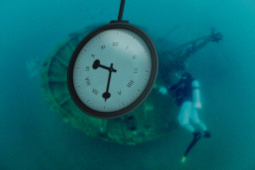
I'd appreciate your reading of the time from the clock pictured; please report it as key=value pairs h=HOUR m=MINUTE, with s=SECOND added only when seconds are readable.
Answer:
h=9 m=30
